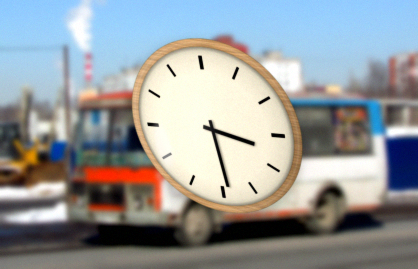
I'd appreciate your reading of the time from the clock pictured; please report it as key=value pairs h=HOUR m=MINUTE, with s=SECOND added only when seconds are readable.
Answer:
h=3 m=29
